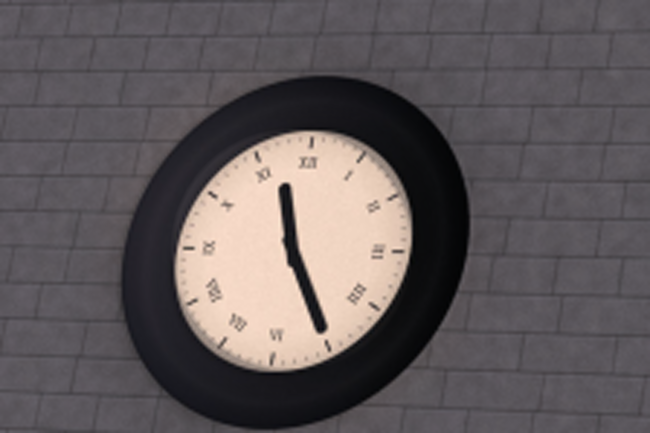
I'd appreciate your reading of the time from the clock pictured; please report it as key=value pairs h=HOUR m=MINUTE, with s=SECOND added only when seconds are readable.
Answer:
h=11 m=25
